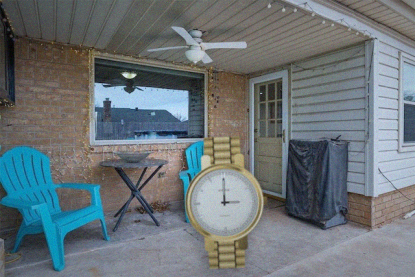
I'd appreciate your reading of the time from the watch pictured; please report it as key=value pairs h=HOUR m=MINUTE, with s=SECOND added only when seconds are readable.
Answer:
h=3 m=0
